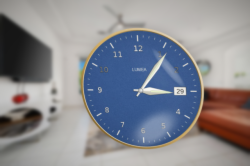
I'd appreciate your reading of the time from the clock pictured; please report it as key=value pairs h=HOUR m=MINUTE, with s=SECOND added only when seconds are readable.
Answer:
h=3 m=6
